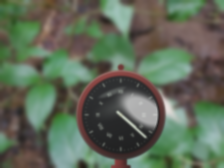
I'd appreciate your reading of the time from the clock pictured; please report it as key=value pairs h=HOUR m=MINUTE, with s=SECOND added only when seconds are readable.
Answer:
h=4 m=22
